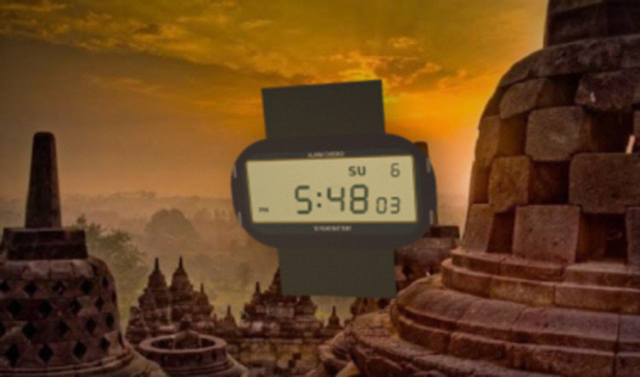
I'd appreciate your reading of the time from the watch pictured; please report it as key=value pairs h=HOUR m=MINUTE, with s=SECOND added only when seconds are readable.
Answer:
h=5 m=48 s=3
